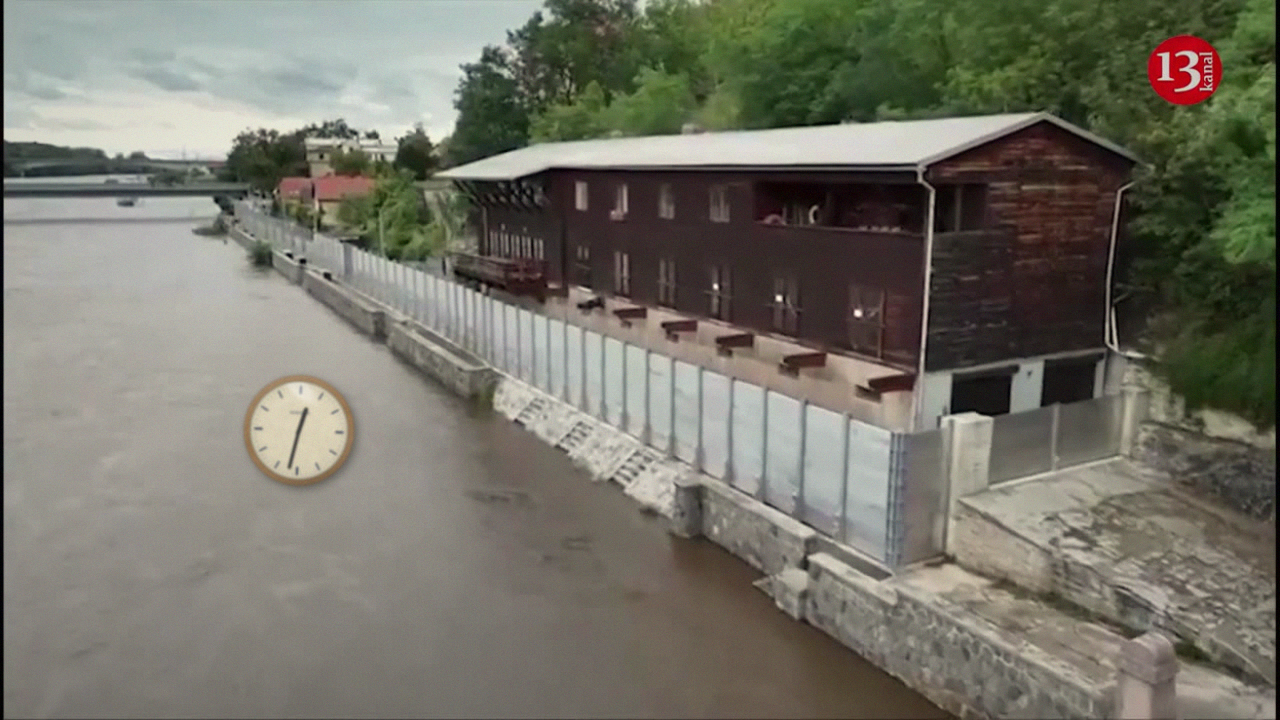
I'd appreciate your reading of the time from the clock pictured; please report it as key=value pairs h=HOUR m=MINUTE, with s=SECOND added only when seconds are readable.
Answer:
h=12 m=32
